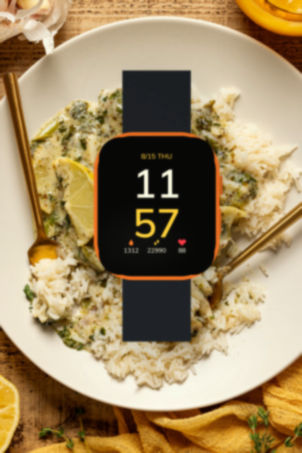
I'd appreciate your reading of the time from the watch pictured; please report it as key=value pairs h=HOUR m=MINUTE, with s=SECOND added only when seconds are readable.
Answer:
h=11 m=57
